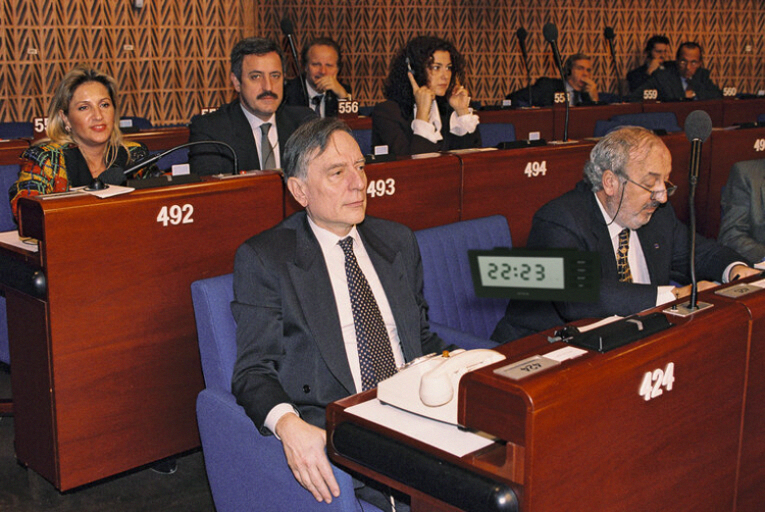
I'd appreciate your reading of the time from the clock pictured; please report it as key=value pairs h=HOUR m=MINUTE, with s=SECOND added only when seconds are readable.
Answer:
h=22 m=23
